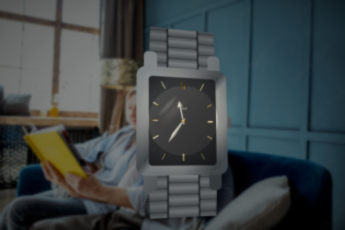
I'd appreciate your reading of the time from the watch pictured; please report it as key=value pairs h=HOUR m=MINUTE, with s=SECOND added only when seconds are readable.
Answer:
h=11 m=36
